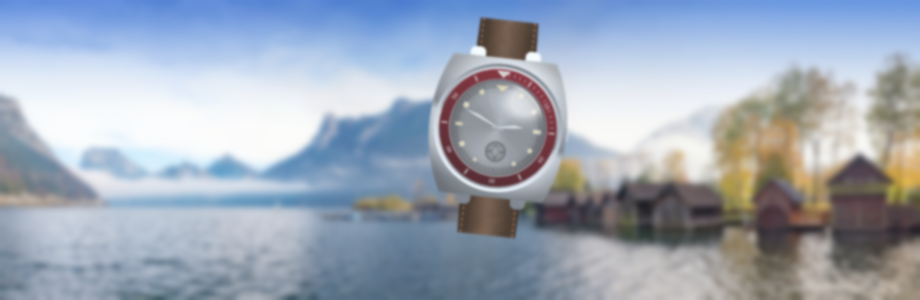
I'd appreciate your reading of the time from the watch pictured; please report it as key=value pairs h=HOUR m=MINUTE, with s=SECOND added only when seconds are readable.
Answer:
h=2 m=49
